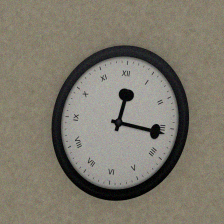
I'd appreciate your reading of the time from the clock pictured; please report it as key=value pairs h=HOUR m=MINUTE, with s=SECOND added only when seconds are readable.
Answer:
h=12 m=16
